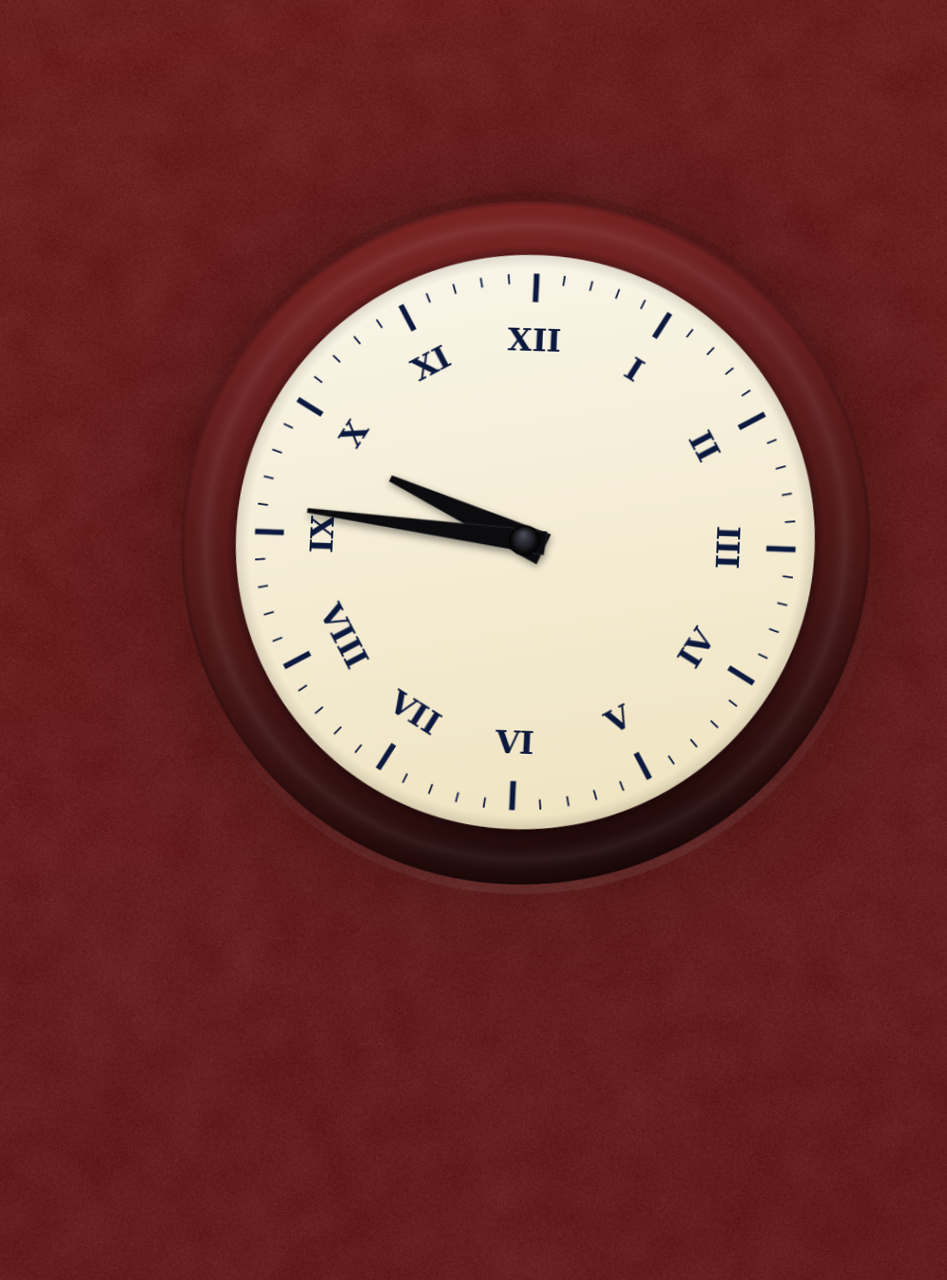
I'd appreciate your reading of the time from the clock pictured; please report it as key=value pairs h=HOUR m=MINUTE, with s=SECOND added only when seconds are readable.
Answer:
h=9 m=46
